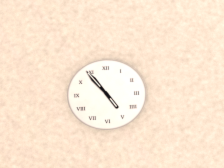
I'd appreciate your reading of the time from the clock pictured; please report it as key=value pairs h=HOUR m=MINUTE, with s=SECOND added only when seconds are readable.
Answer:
h=4 m=54
